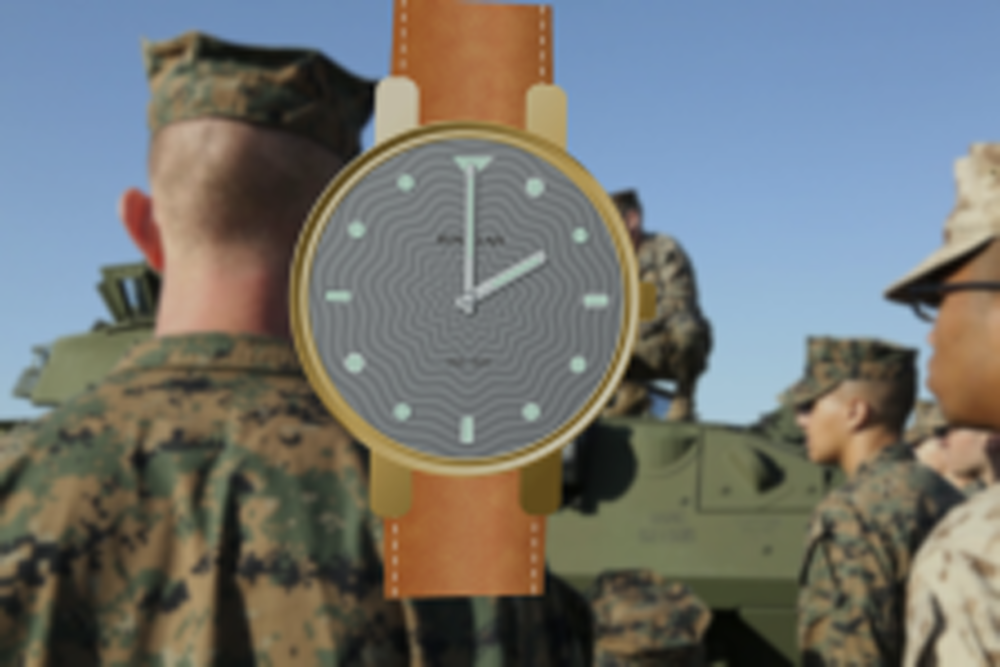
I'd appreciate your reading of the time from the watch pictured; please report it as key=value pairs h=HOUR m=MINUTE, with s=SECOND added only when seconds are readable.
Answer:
h=2 m=0
